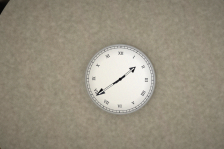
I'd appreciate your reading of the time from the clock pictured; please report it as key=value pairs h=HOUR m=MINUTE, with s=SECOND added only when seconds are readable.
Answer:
h=1 m=39
